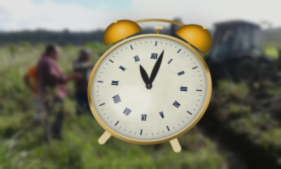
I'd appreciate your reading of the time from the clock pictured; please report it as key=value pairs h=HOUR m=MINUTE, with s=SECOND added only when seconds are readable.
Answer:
h=11 m=2
